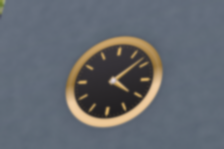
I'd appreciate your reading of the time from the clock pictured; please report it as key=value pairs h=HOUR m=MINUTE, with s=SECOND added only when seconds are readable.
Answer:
h=4 m=8
